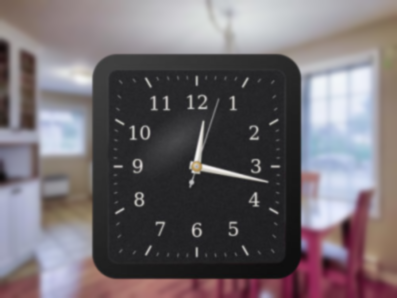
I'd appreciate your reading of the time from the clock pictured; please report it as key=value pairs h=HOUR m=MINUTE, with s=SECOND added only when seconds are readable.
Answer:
h=12 m=17 s=3
